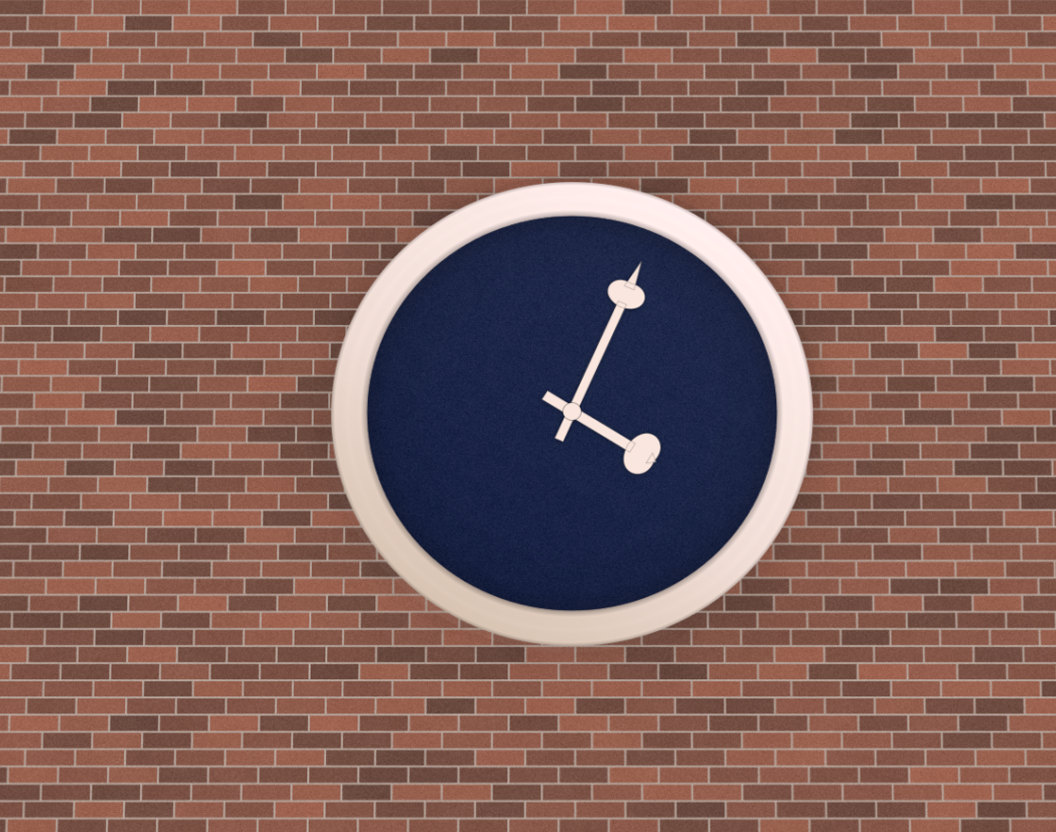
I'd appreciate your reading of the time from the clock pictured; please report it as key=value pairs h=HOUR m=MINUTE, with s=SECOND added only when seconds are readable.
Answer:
h=4 m=4
